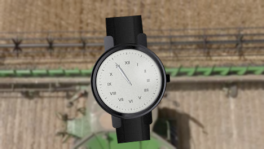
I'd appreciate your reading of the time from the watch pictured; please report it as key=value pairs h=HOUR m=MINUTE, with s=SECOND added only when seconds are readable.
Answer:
h=10 m=55
